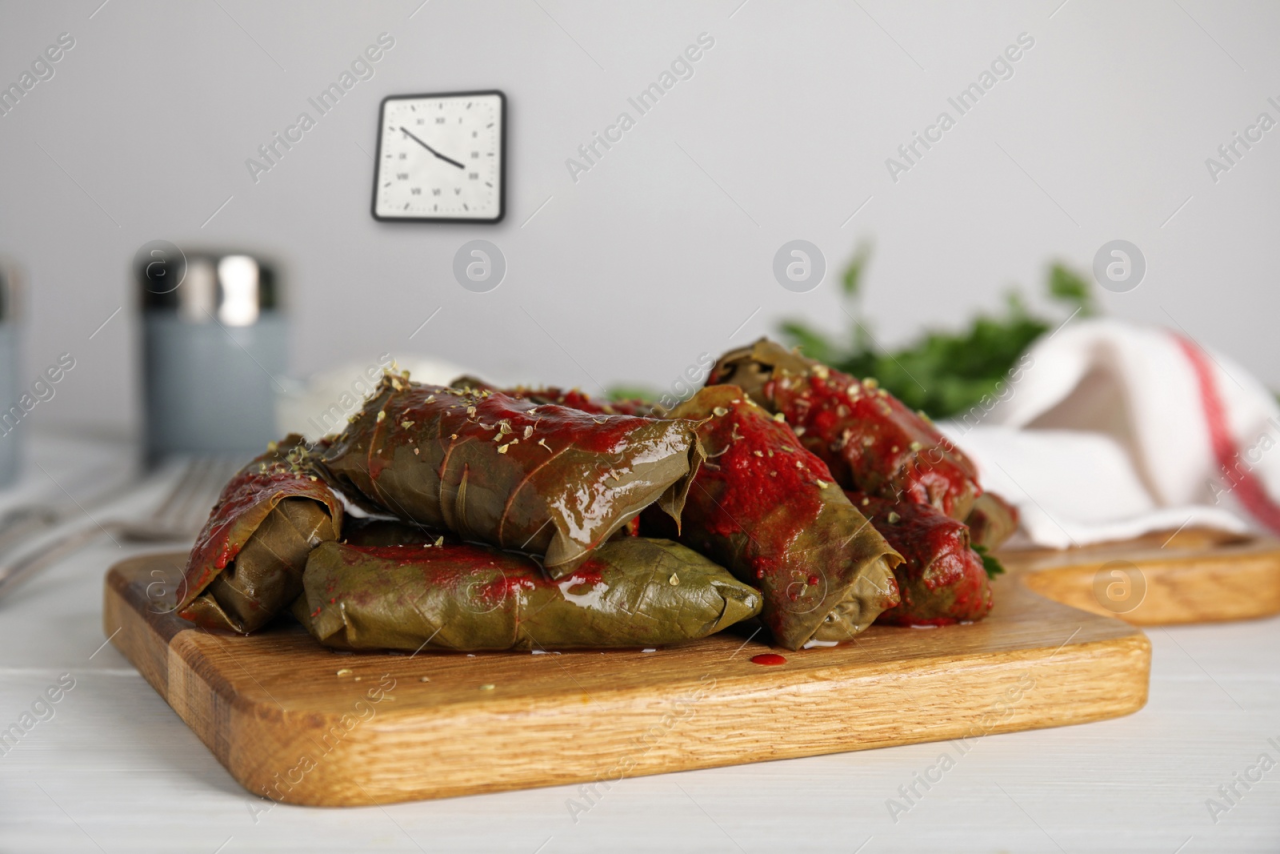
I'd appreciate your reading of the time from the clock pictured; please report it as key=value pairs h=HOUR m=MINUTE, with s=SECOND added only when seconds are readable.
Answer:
h=3 m=51
